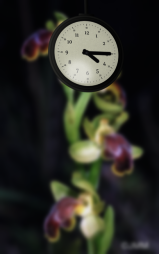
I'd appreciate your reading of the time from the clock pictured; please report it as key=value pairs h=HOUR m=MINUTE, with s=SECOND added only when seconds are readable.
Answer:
h=4 m=15
